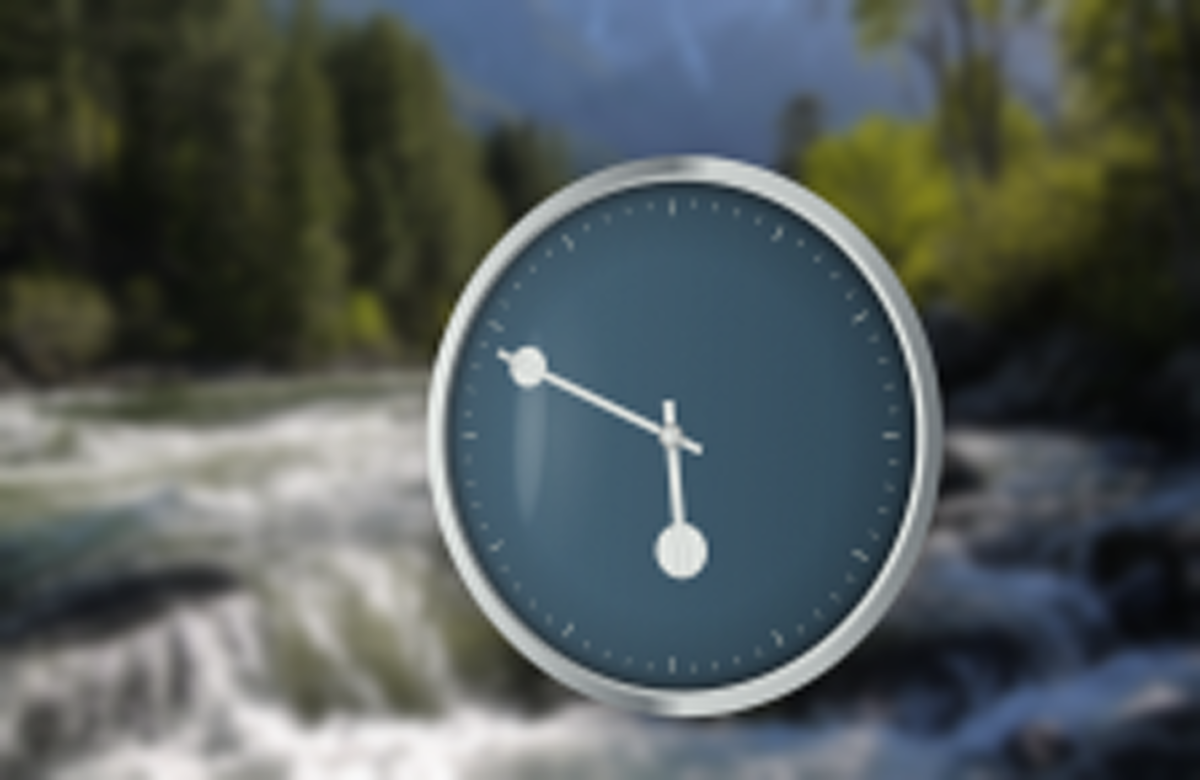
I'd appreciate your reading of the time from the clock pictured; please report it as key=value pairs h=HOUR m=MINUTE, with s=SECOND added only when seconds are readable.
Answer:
h=5 m=49
